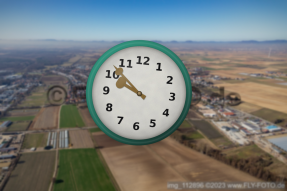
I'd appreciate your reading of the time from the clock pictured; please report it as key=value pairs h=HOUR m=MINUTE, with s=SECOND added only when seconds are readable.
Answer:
h=9 m=52
